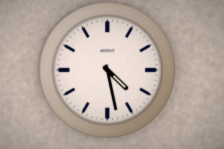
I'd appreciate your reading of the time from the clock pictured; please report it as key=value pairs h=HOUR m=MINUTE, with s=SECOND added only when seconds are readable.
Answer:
h=4 m=28
